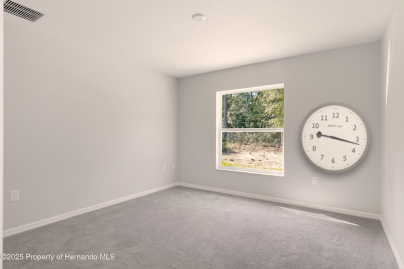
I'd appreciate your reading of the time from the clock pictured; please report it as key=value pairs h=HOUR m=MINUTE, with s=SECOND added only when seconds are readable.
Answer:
h=9 m=17
